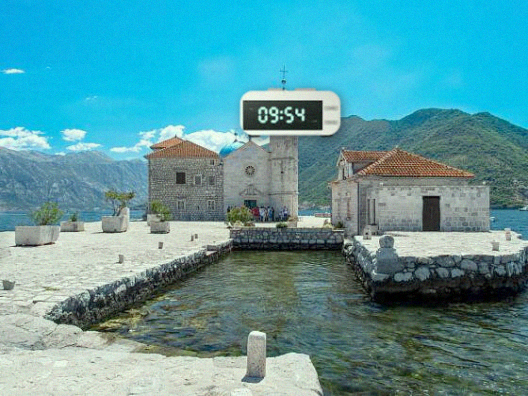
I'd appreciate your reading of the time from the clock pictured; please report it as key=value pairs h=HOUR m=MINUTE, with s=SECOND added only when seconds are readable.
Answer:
h=9 m=54
